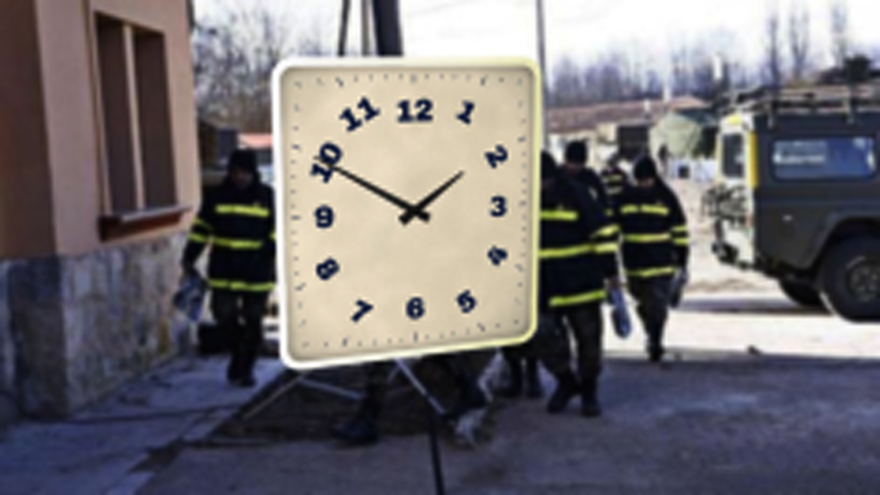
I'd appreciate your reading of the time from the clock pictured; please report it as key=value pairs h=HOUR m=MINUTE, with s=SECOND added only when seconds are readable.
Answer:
h=1 m=50
